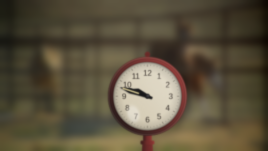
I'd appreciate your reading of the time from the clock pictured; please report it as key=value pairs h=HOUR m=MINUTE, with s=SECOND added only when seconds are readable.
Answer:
h=9 m=48
